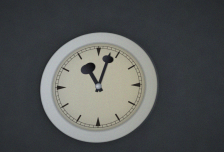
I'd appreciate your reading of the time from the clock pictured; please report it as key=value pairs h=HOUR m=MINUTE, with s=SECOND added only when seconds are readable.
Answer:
h=11 m=3
